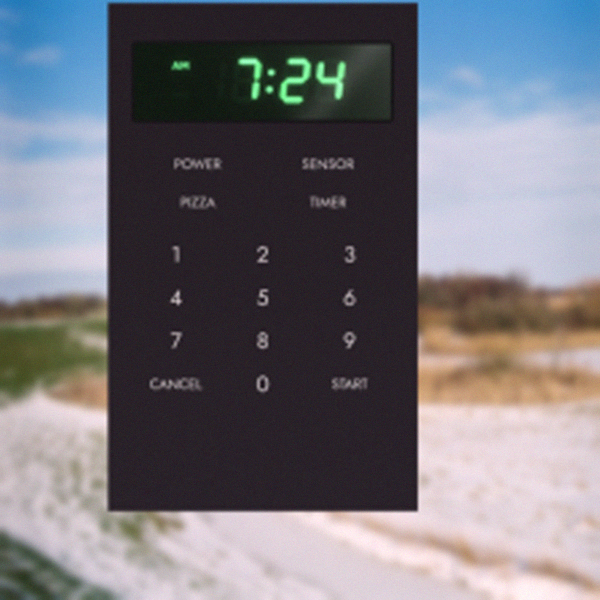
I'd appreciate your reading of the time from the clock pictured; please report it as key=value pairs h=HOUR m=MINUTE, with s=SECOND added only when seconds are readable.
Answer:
h=7 m=24
